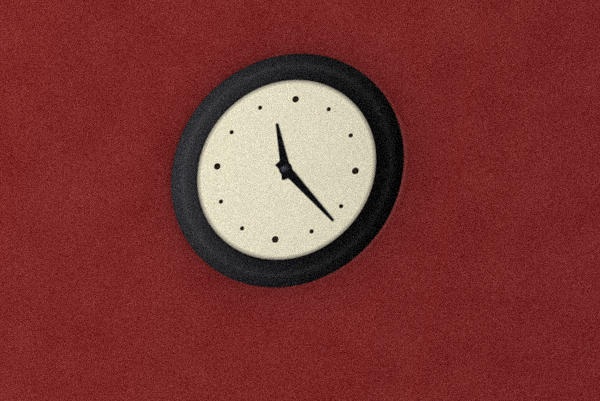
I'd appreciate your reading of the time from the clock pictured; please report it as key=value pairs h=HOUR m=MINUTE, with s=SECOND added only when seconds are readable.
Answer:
h=11 m=22
